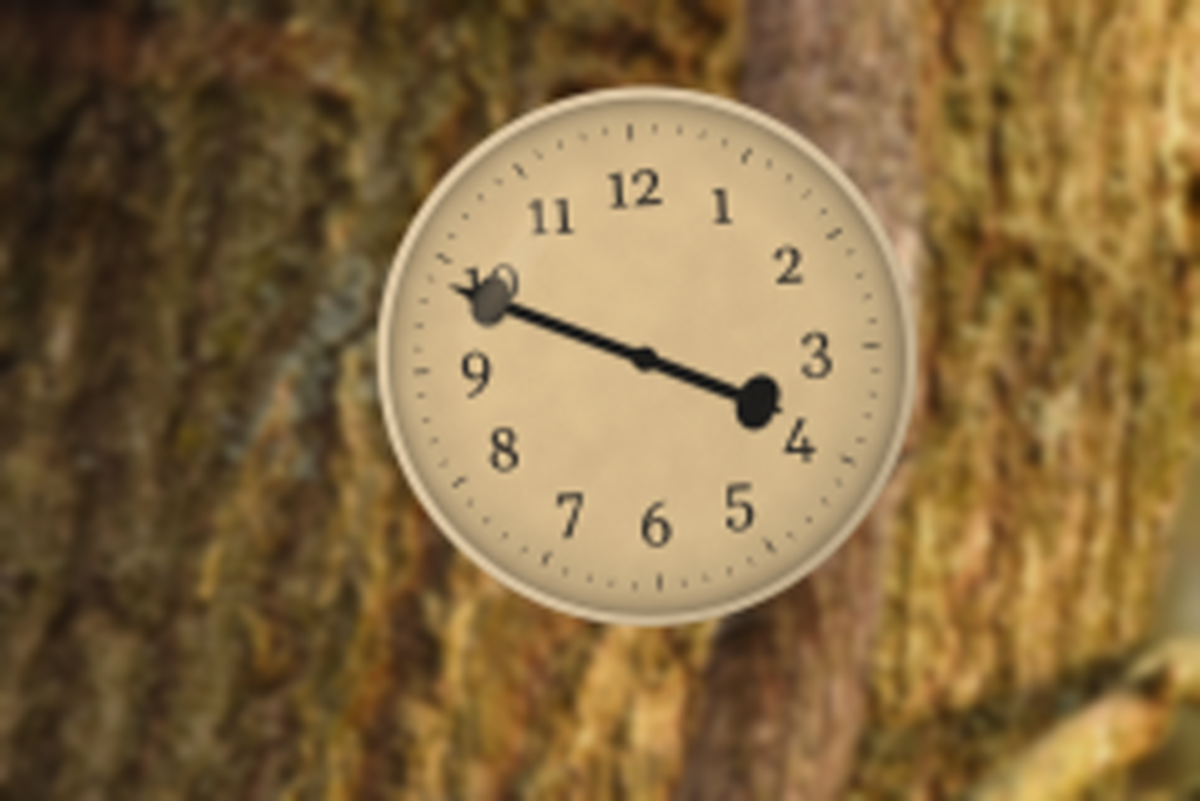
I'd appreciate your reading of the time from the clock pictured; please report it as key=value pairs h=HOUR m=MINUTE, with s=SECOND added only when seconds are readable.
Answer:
h=3 m=49
